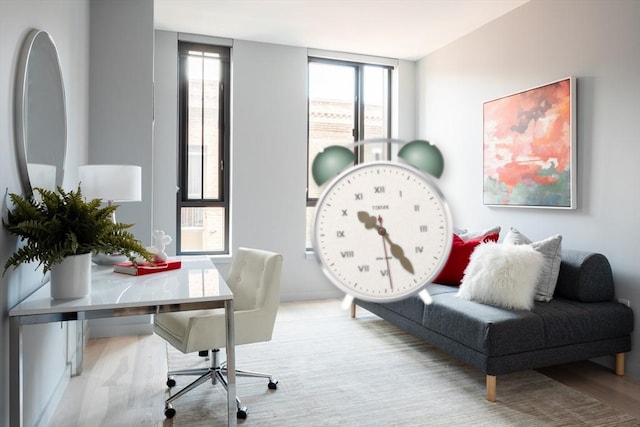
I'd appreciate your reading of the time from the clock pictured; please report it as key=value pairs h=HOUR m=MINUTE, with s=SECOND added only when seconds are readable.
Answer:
h=10 m=24 s=29
